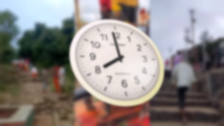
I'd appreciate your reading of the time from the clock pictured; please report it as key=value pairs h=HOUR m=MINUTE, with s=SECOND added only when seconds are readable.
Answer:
h=7 m=59
